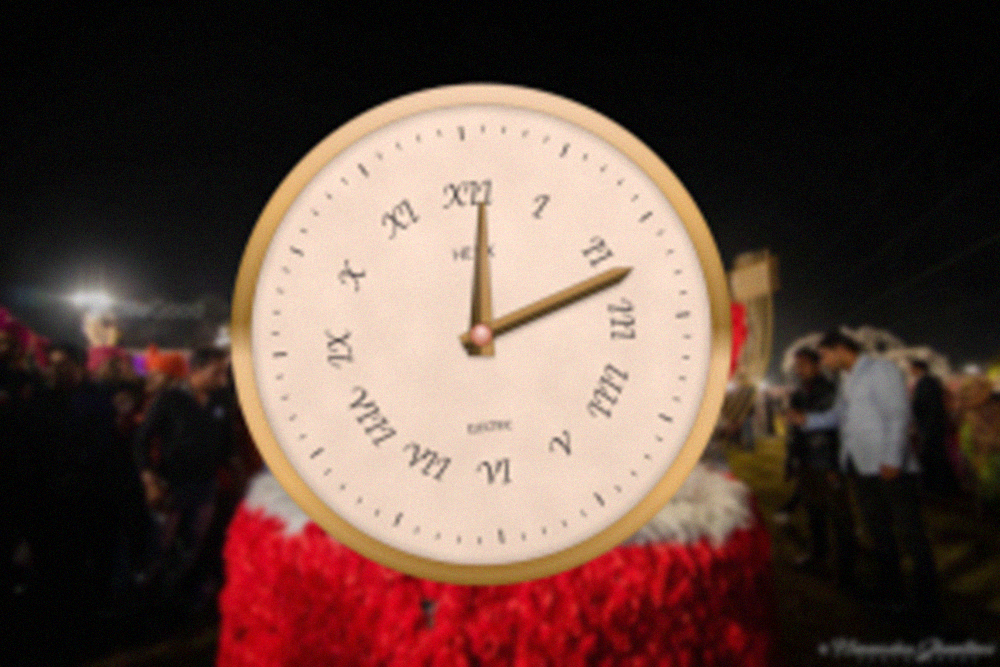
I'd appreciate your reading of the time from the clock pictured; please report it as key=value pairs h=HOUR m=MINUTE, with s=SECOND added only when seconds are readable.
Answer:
h=12 m=12
